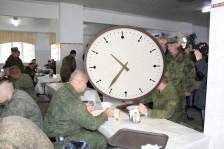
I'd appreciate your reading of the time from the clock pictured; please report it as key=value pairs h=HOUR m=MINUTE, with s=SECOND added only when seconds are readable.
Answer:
h=10 m=36
